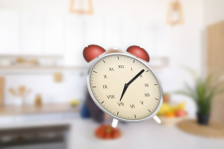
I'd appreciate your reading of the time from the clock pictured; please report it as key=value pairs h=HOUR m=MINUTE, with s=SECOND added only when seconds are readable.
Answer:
h=7 m=9
